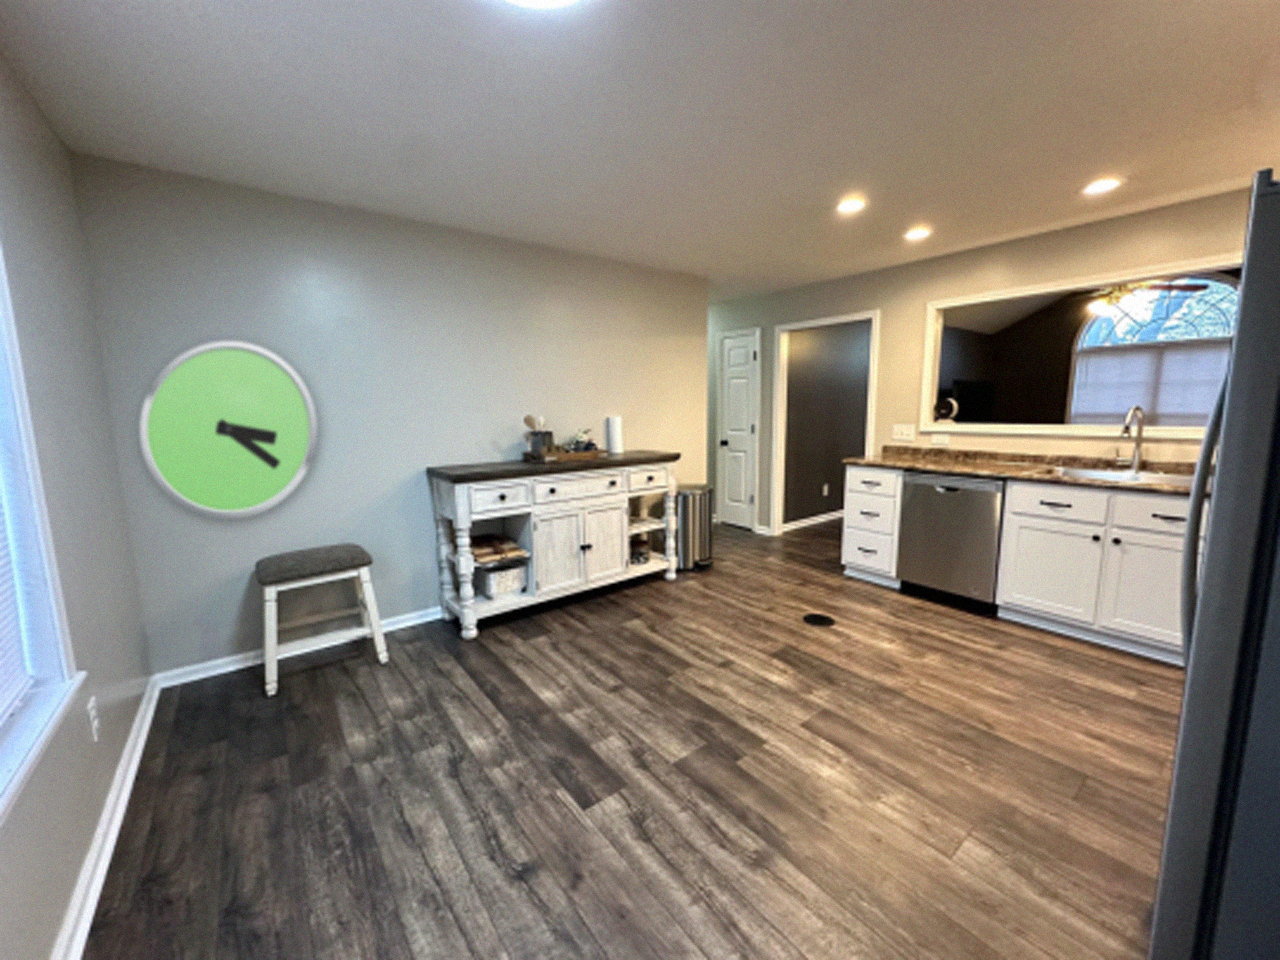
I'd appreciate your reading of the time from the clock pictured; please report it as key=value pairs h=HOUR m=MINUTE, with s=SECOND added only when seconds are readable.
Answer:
h=3 m=21
